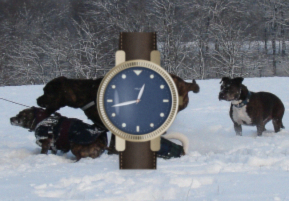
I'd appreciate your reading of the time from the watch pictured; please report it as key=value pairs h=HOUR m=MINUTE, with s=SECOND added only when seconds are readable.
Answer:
h=12 m=43
